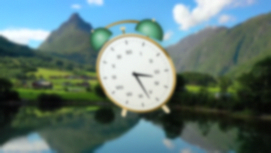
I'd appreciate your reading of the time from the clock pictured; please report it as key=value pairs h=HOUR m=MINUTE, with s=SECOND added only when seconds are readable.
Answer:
h=3 m=27
